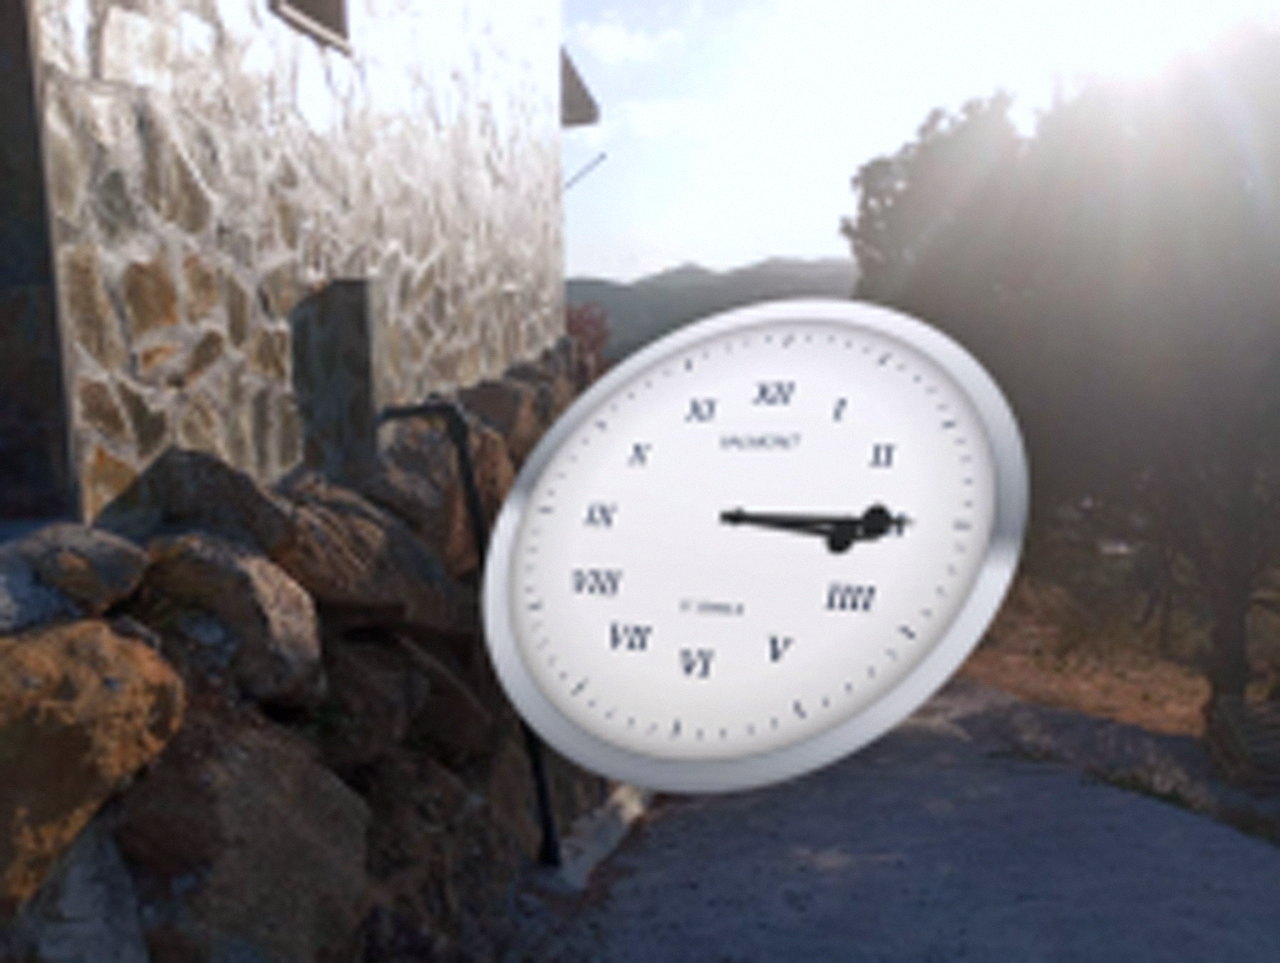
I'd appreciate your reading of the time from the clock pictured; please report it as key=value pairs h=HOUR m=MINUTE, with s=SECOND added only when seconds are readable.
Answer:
h=3 m=15
